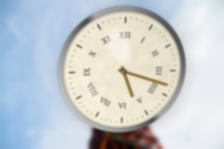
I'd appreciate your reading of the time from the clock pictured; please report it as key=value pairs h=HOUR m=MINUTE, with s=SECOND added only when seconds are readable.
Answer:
h=5 m=18
